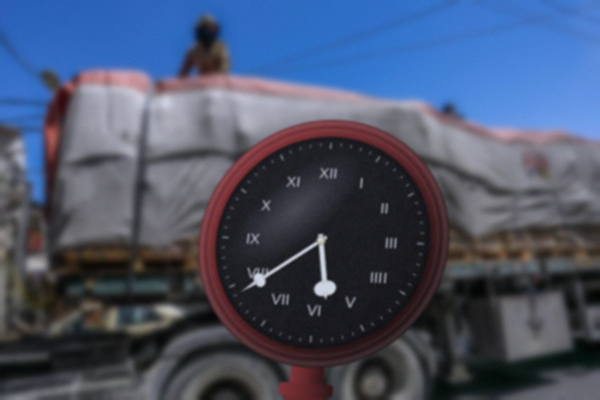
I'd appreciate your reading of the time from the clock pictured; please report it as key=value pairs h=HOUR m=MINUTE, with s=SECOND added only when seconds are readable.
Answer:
h=5 m=39
